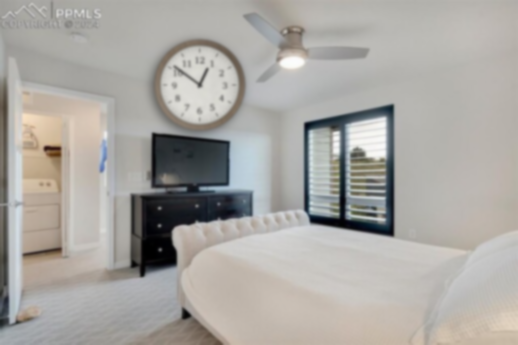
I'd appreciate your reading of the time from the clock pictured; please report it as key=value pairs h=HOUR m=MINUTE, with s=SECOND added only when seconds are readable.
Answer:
h=12 m=51
